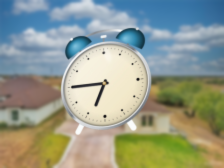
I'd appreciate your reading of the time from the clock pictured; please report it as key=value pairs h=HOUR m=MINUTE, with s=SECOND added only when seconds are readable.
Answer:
h=6 m=45
